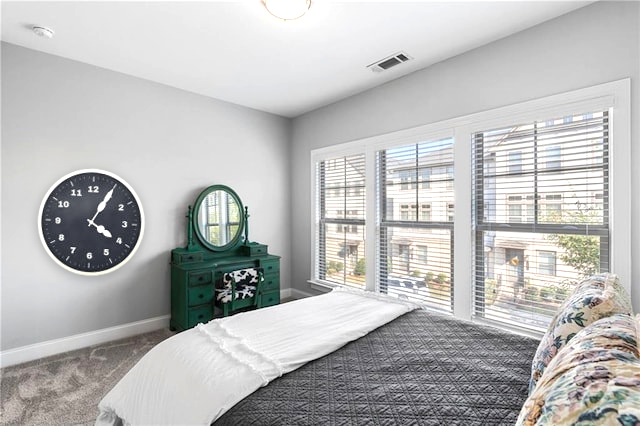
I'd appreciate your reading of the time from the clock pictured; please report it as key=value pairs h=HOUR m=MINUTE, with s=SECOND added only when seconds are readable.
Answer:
h=4 m=5
